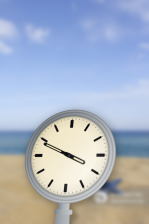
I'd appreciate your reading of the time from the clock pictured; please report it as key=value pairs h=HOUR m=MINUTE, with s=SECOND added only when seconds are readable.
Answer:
h=3 m=49
